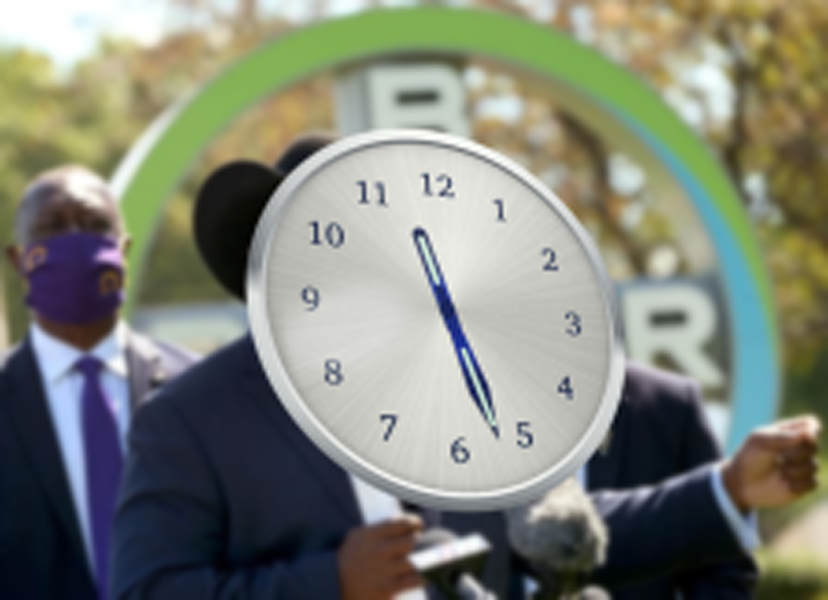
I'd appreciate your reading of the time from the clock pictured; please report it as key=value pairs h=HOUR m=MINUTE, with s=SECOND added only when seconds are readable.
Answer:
h=11 m=27
